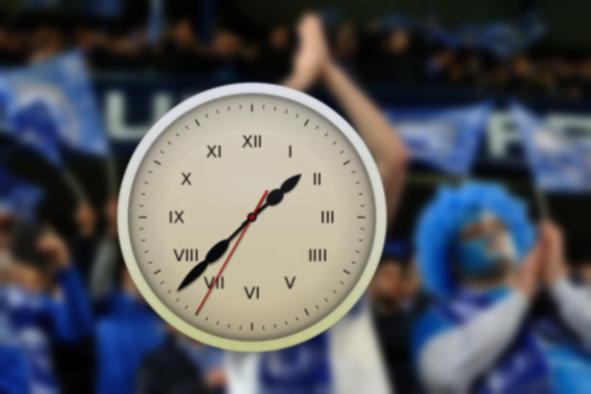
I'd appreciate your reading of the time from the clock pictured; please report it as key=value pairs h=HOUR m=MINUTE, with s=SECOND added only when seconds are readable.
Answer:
h=1 m=37 s=35
